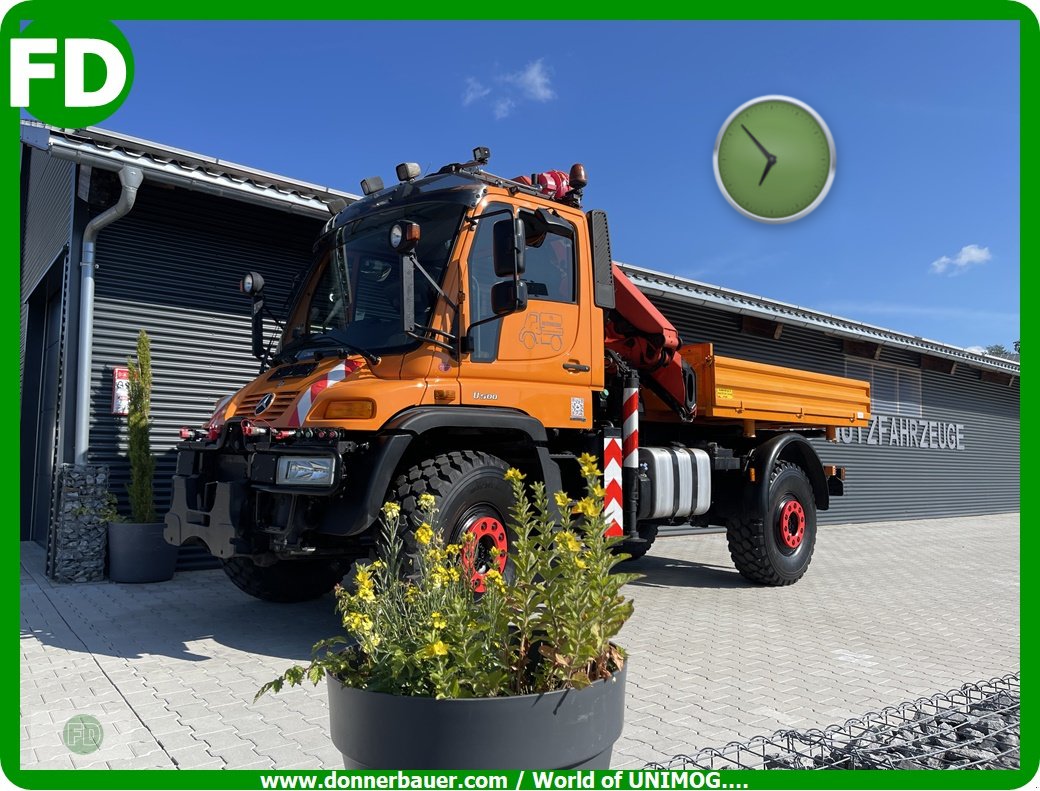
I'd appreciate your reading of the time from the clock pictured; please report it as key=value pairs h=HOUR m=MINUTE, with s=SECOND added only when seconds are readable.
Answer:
h=6 m=53
